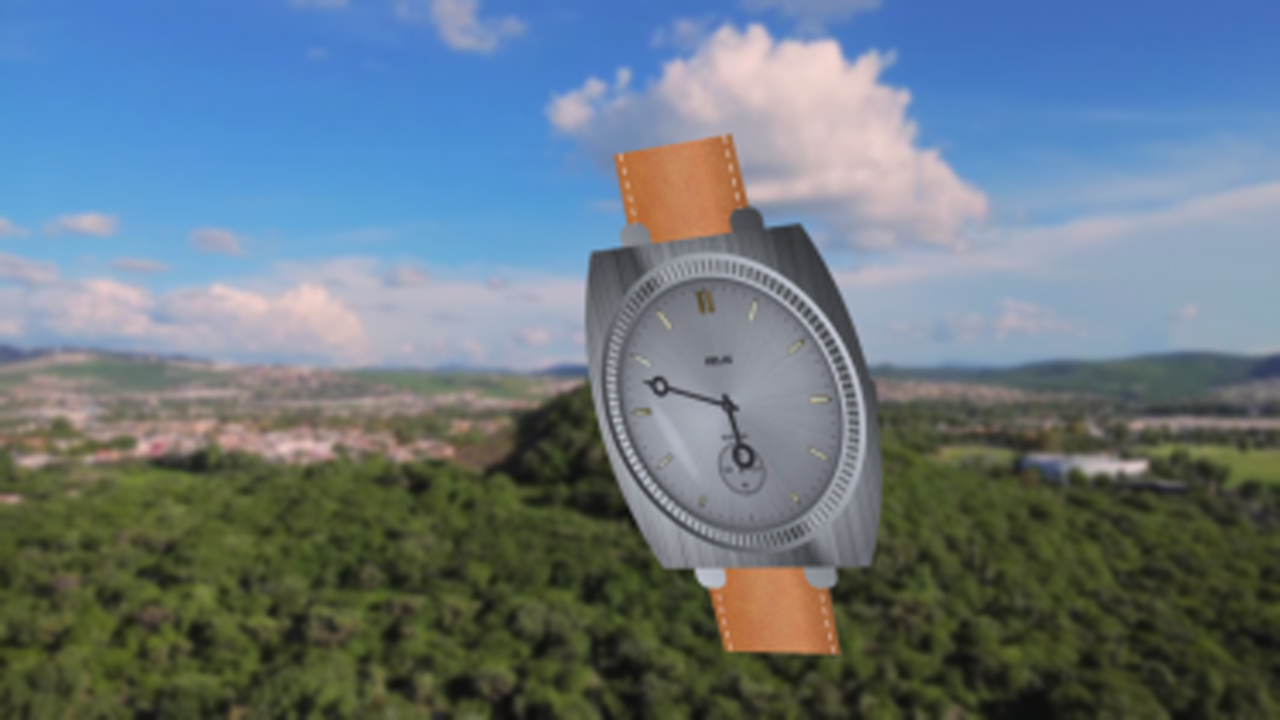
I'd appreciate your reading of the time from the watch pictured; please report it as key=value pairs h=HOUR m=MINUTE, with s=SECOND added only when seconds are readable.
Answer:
h=5 m=48
